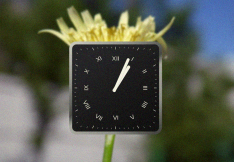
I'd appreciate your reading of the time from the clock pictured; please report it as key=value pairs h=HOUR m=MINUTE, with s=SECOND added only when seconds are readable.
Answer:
h=1 m=4
